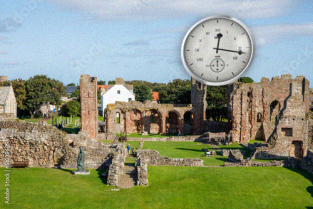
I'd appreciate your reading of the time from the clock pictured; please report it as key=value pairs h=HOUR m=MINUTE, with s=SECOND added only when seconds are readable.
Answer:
h=12 m=17
